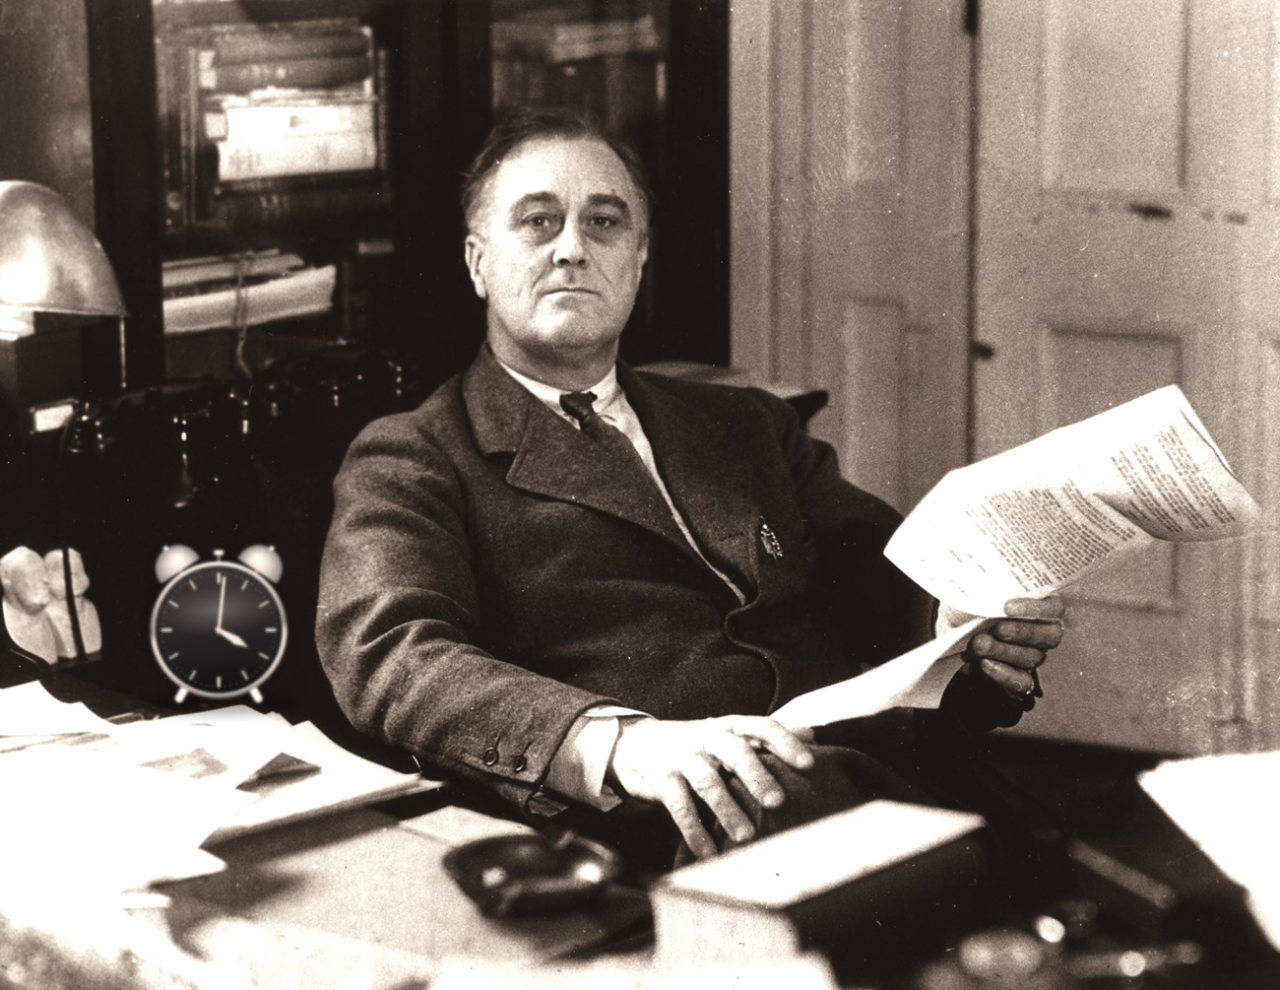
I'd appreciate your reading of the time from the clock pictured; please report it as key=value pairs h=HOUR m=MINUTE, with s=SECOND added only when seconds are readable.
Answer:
h=4 m=1
